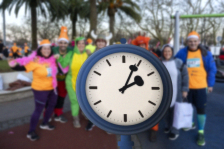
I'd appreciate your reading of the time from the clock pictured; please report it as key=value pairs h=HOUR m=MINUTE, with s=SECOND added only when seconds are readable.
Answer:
h=2 m=4
